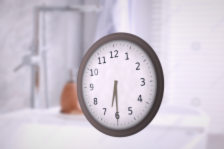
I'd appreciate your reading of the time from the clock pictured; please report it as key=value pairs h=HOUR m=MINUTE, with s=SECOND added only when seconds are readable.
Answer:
h=6 m=30
